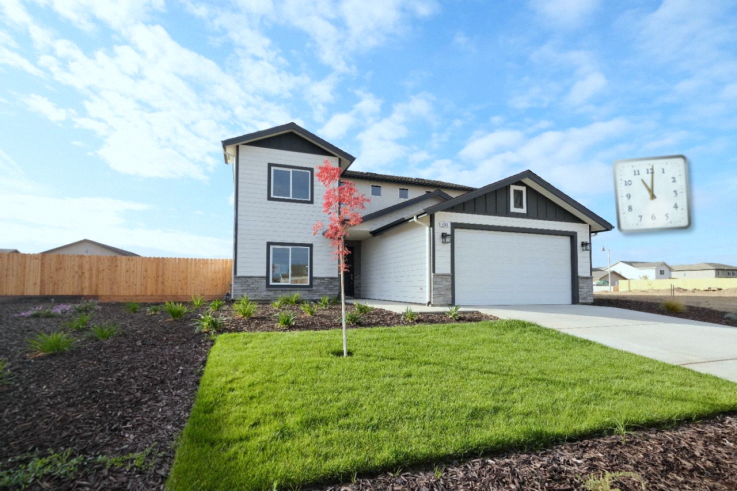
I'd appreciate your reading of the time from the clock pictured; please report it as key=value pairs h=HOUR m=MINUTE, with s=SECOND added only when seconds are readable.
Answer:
h=11 m=1
